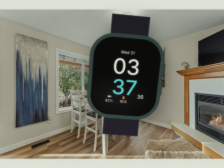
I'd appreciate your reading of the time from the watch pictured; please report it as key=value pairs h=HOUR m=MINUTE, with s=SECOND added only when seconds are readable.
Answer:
h=3 m=37
